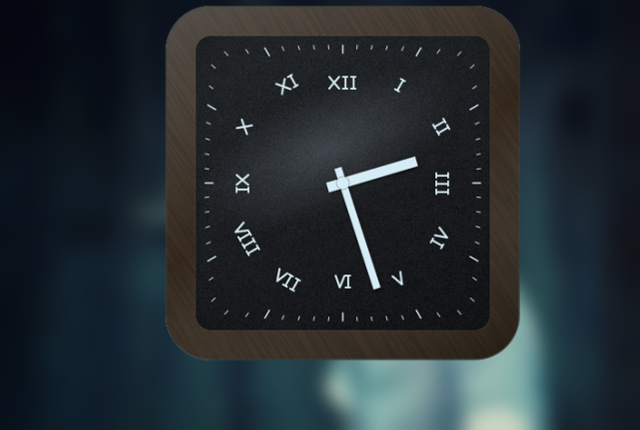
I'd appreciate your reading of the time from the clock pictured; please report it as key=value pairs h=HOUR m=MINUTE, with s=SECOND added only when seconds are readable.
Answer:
h=2 m=27
